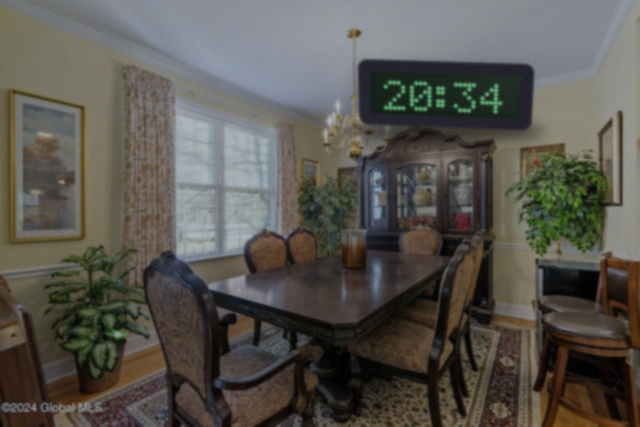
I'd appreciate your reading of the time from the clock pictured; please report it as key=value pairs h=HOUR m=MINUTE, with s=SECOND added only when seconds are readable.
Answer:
h=20 m=34
